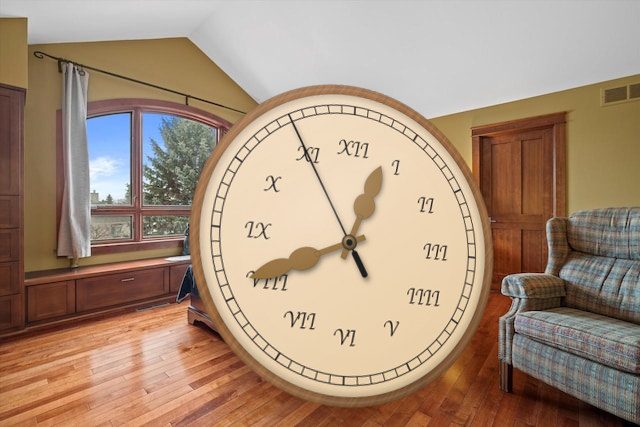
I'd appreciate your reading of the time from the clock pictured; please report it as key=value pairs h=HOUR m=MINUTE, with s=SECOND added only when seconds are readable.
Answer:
h=12 m=40 s=55
